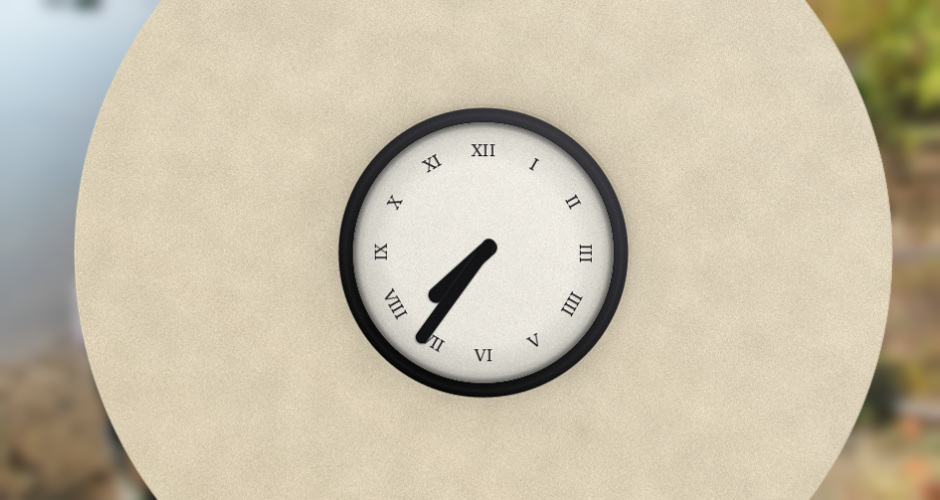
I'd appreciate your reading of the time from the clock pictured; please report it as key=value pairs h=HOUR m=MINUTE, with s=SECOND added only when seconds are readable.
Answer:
h=7 m=36
